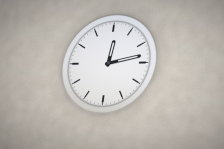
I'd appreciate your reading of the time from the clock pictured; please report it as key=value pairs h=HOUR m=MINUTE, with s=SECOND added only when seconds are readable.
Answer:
h=12 m=13
